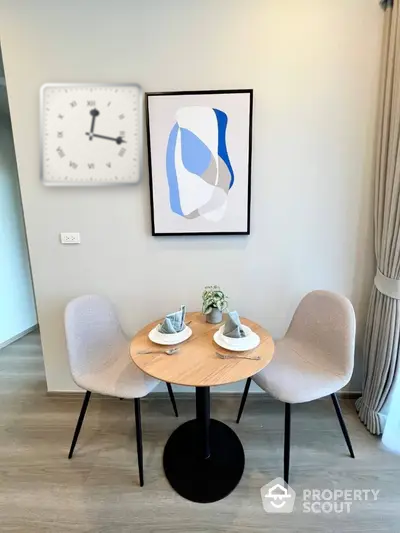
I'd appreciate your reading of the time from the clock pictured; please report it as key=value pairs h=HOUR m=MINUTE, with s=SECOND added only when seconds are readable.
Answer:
h=12 m=17
